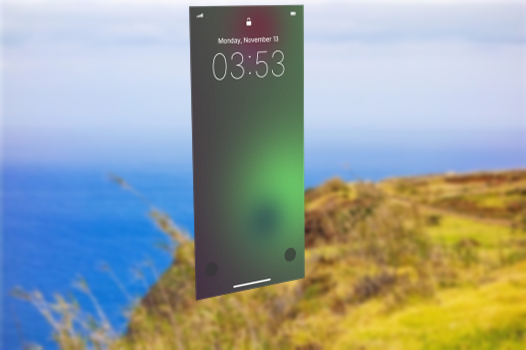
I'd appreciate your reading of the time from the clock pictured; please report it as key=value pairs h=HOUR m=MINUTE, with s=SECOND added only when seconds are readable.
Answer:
h=3 m=53
